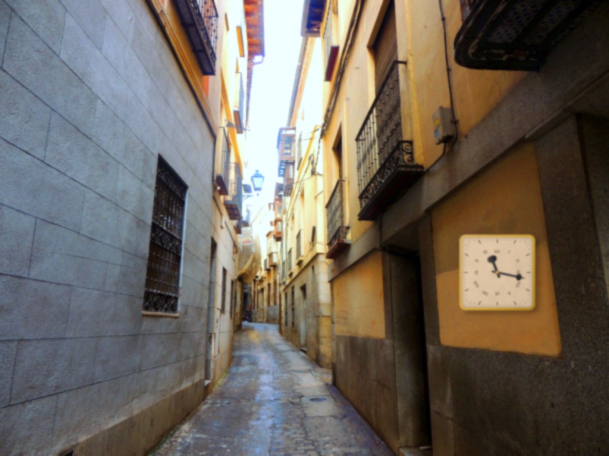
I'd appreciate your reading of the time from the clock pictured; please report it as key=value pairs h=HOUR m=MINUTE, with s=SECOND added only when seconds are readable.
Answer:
h=11 m=17
